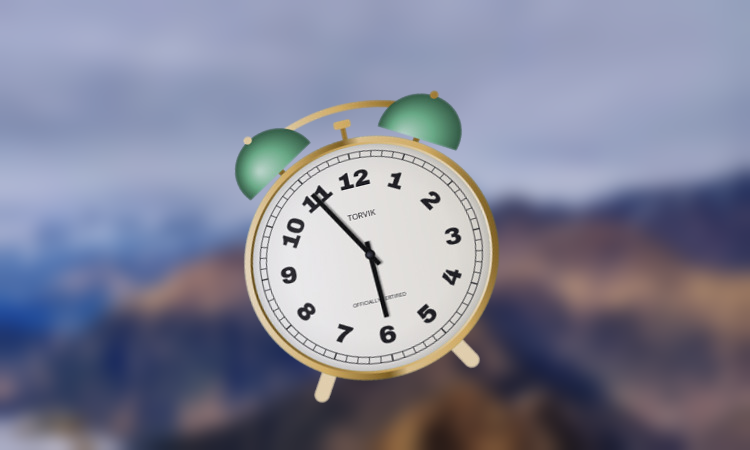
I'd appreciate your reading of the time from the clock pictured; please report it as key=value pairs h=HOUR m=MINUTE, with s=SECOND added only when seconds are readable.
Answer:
h=5 m=55
